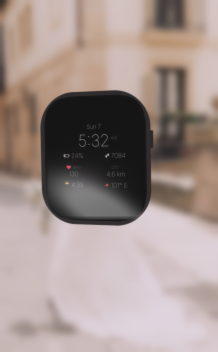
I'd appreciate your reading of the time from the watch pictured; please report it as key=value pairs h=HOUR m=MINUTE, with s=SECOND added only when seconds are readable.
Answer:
h=5 m=32
